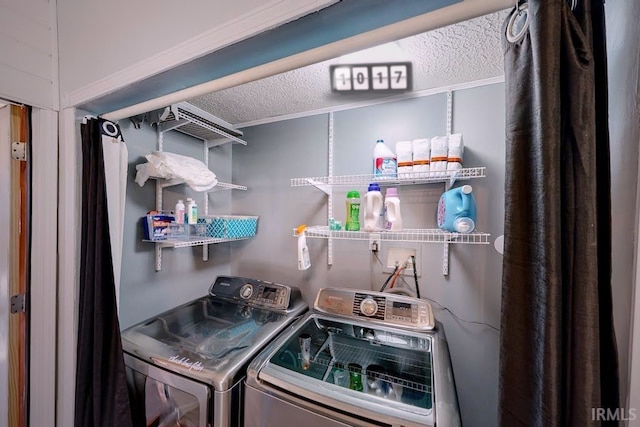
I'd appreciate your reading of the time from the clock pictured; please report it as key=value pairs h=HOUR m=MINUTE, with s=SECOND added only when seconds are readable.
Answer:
h=10 m=17
